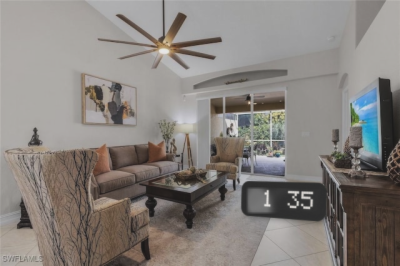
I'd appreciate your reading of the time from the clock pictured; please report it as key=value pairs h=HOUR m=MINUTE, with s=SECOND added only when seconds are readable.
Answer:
h=1 m=35
